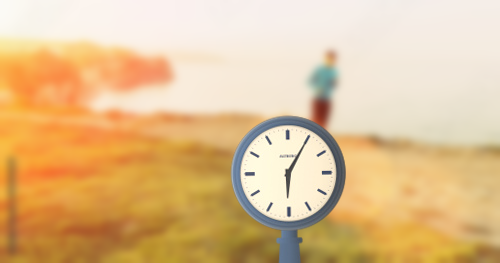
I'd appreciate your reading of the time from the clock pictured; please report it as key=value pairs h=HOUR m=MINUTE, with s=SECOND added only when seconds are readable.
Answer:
h=6 m=5
